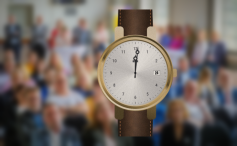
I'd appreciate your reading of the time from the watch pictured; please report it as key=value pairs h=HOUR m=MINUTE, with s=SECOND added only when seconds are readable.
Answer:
h=12 m=1
